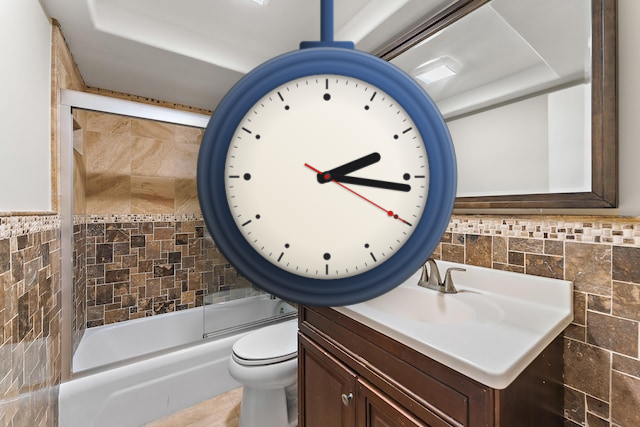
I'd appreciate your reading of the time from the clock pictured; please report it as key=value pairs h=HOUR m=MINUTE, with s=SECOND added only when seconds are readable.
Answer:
h=2 m=16 s=20
